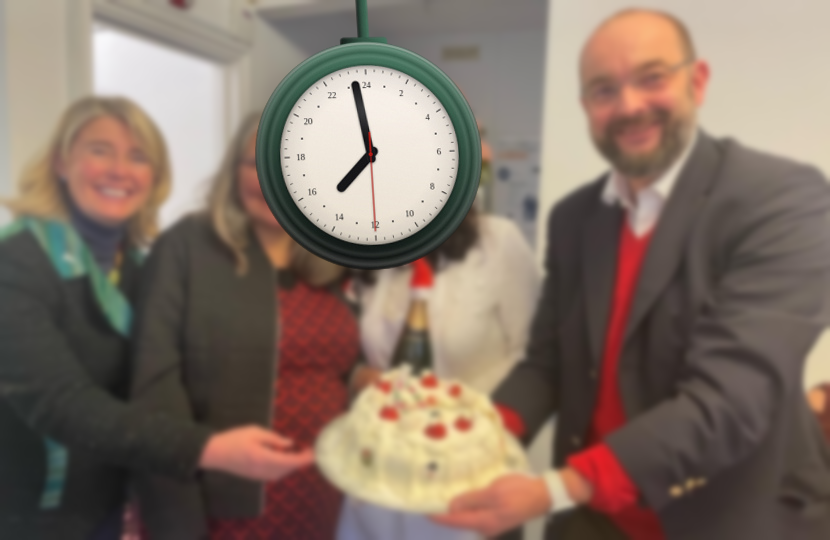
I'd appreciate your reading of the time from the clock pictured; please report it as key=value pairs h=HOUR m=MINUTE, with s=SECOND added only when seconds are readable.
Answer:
h=14 m=58 s=30
